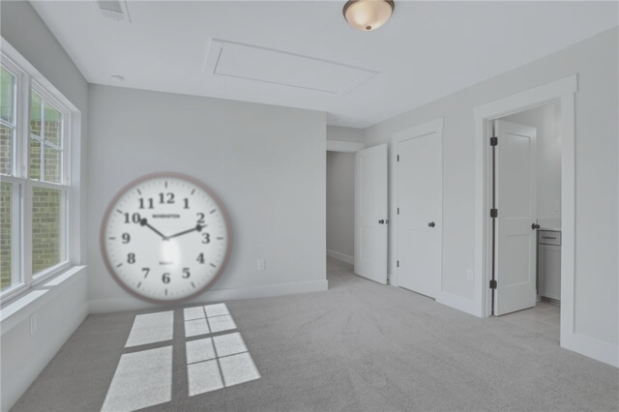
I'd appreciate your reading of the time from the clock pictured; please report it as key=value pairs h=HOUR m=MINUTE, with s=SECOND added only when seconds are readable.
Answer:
h=10 m=12
